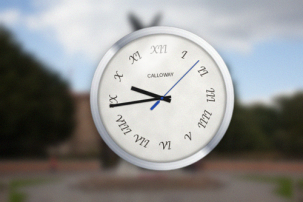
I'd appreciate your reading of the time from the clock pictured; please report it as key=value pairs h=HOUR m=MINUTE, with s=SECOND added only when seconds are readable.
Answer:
h=9 m=44 s=8
